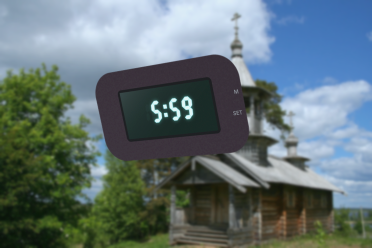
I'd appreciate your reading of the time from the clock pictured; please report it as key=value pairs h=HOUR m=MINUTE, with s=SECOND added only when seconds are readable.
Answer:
h=5 m=59
